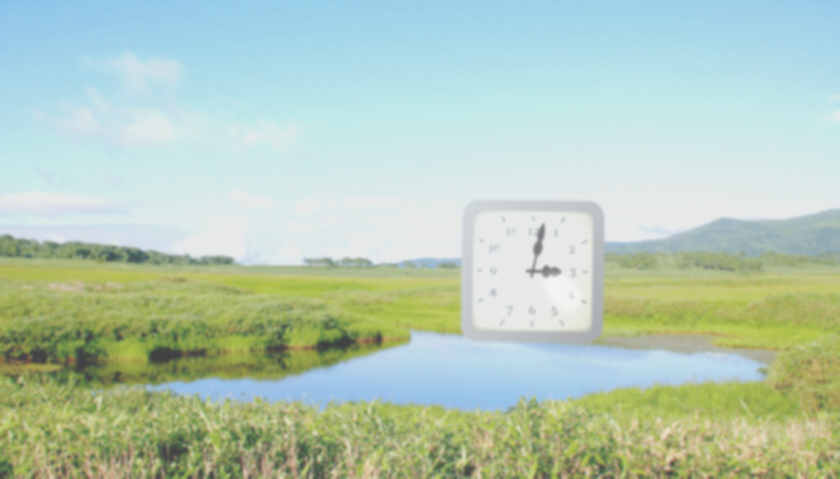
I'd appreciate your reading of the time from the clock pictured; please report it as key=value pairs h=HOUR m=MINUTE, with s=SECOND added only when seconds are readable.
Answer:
h=3 m=2
